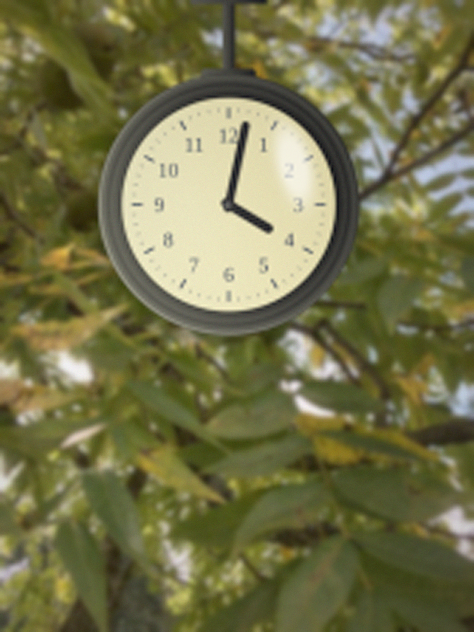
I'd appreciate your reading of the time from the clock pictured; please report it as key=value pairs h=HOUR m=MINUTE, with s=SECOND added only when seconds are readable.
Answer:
h=4 m=2
